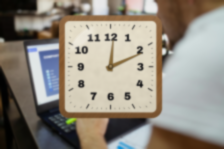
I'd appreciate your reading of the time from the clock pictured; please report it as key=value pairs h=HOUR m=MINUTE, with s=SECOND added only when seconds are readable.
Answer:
h=12 m=11
